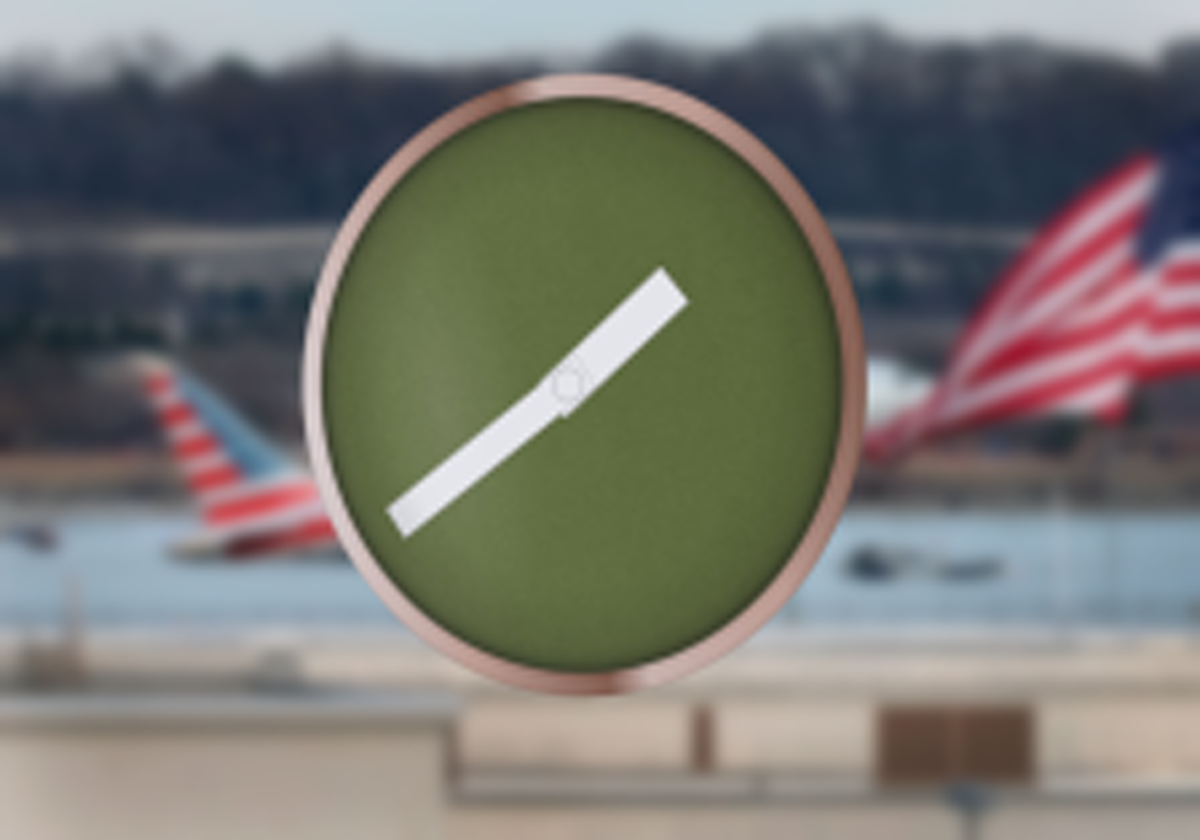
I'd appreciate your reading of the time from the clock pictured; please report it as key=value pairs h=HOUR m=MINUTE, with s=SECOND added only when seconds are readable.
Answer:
h=1 m=39
